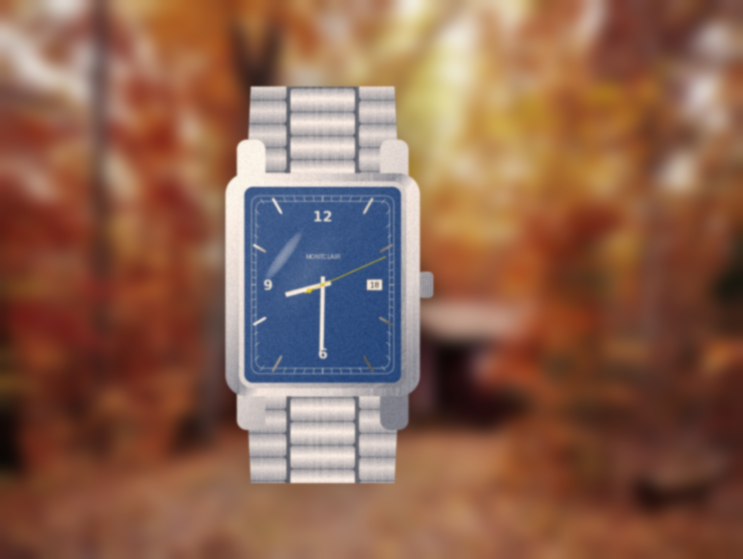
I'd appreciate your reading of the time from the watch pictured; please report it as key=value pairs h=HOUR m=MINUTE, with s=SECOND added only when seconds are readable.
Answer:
h=8 m=30 s=11
